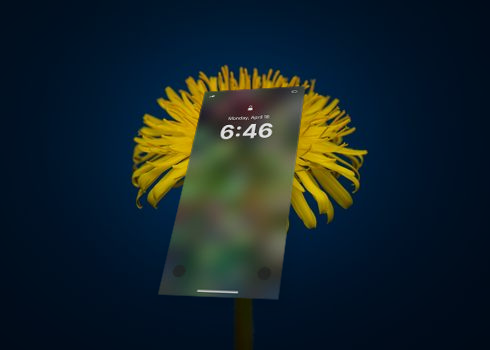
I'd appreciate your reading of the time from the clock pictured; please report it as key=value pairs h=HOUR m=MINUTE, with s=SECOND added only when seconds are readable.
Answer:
h=6 m=46
